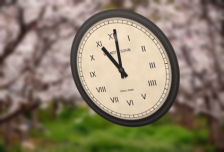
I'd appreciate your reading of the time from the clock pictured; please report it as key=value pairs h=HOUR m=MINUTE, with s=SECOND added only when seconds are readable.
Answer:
h=11 m=1
